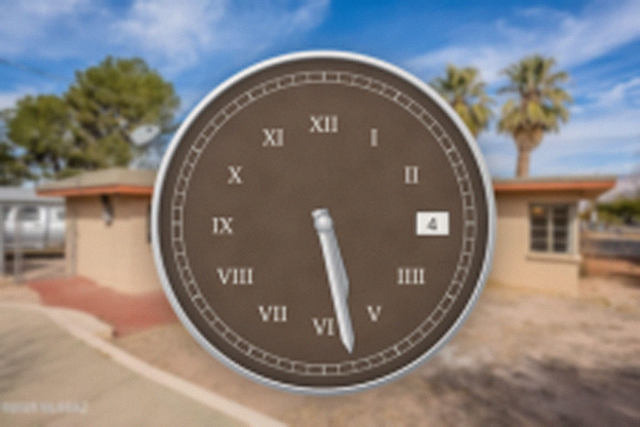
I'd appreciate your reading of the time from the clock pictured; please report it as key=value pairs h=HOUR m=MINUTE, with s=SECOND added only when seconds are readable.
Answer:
h=5 m=28
